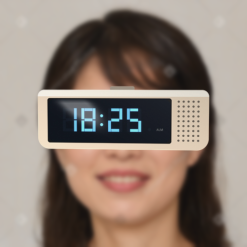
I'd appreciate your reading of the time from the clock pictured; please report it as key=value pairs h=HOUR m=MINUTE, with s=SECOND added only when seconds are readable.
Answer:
h=18 m=25
